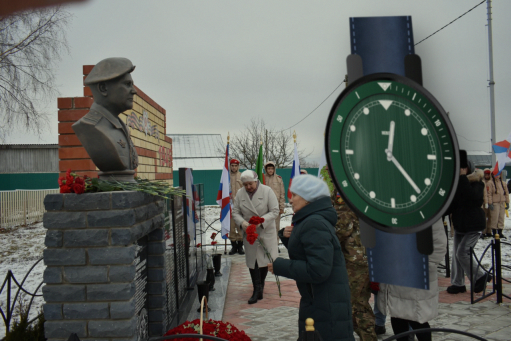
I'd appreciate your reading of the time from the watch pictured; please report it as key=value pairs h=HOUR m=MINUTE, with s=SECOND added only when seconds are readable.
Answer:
h=12 m=23
